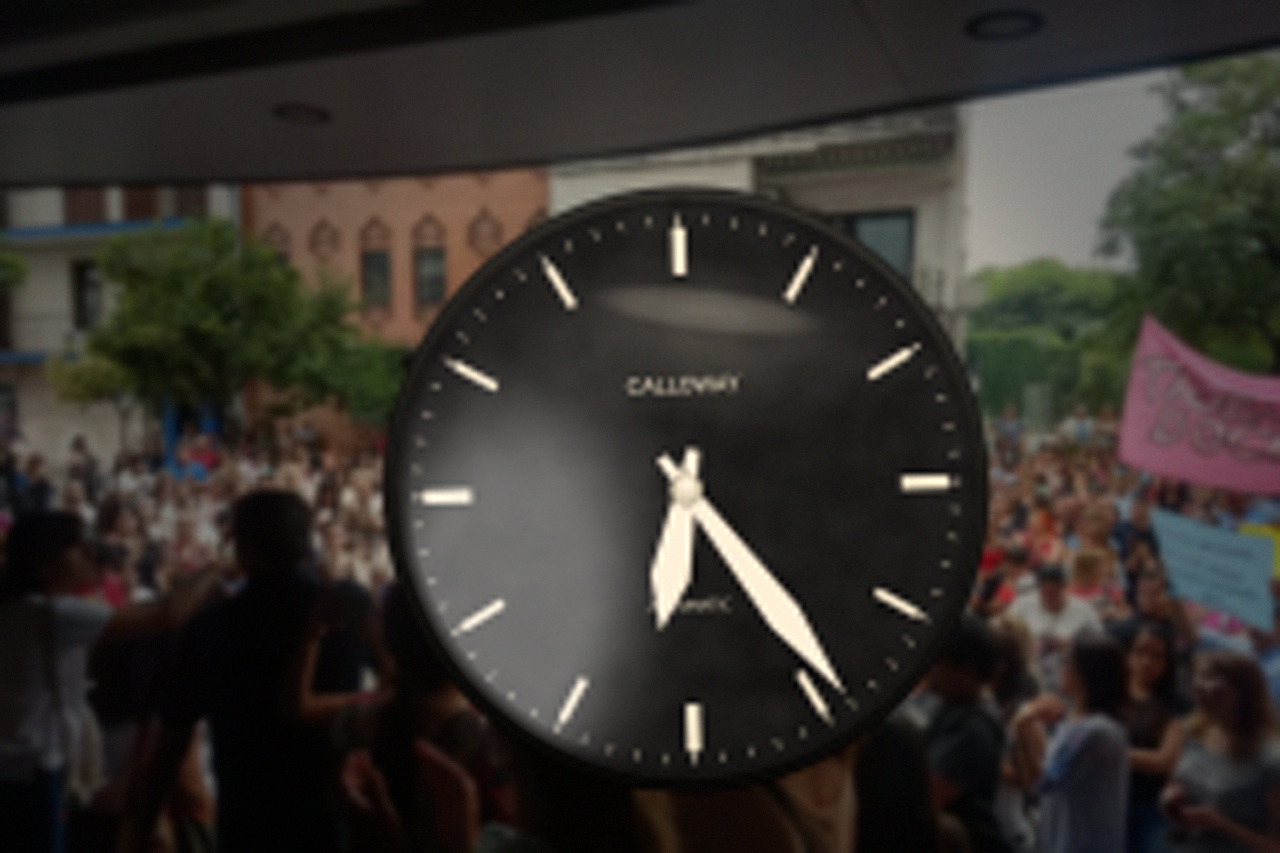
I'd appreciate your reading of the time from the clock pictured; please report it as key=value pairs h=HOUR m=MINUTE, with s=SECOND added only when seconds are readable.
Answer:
h=6 m=24
